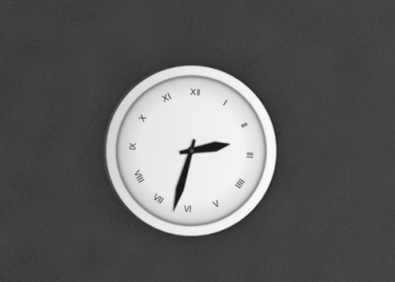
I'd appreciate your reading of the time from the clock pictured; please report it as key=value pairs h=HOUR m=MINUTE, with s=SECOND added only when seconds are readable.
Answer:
h=2 m=32
